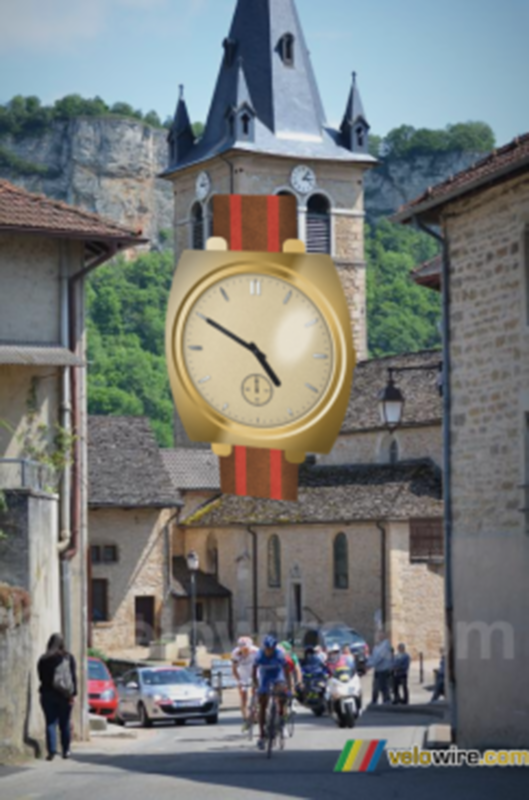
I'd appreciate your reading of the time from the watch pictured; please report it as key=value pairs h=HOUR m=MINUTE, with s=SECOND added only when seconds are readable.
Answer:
h=4 m=50
